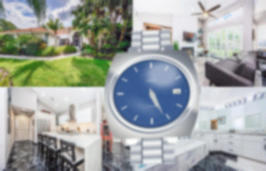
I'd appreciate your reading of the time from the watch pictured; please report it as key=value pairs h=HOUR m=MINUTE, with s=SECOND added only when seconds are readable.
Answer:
h=5 m=26
